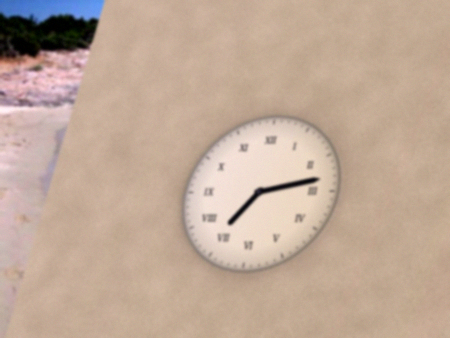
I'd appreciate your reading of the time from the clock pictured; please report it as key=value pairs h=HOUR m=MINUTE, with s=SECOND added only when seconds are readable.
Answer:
h=7 m=13
